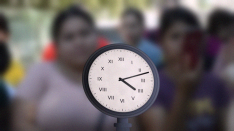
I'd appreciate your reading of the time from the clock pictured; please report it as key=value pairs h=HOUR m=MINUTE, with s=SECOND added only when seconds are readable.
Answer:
h=4 m=12
